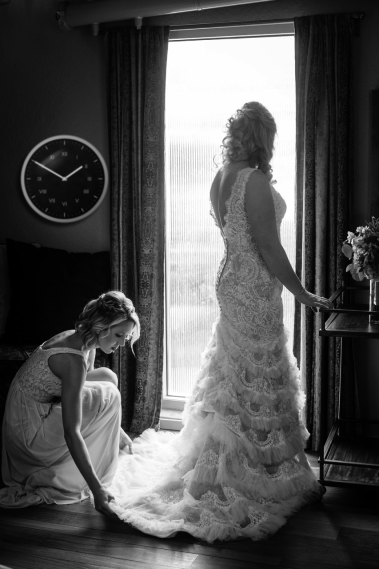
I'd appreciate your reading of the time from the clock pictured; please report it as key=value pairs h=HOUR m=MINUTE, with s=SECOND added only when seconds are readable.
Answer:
h=1 m=50
